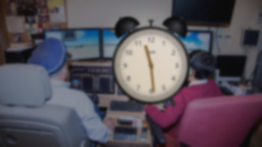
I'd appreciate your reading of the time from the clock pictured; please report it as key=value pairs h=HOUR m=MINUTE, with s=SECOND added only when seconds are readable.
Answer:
h=11 m=29
